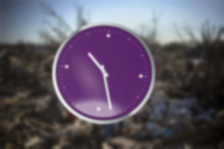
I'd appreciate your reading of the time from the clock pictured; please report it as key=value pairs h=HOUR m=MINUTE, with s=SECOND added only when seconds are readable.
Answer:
h=10 m=27
